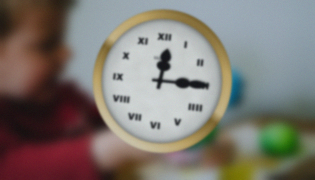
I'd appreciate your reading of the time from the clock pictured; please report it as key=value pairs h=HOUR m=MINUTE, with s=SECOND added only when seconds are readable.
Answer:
h=12 m=15
